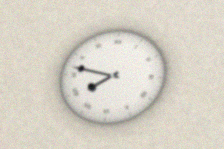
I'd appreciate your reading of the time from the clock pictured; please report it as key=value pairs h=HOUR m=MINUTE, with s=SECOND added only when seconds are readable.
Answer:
h=7 m=47
